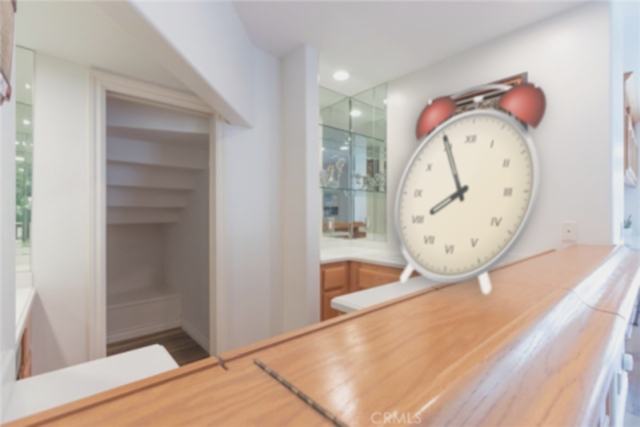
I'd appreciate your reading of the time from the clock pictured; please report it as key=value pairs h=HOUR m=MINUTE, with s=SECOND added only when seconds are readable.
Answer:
h=7 m=55
